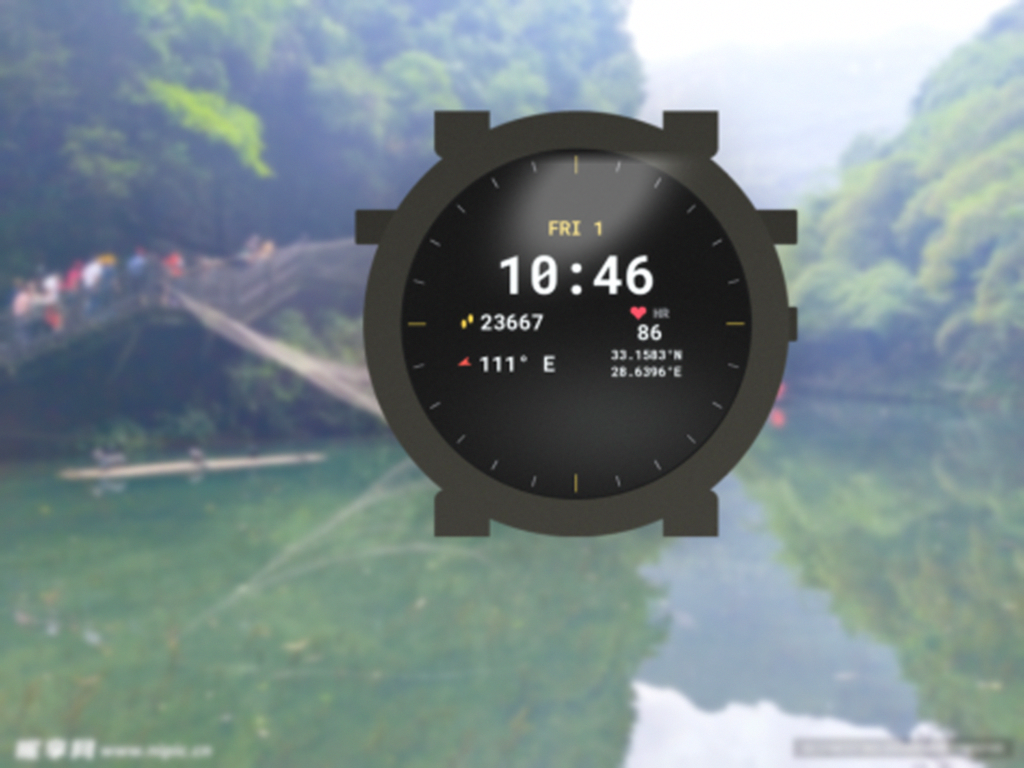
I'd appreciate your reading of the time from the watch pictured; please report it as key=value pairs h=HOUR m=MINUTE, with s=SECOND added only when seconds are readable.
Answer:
h=10 m=46
